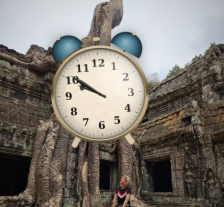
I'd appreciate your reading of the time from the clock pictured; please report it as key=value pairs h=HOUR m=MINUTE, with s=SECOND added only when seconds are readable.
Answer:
h=9 m=51
